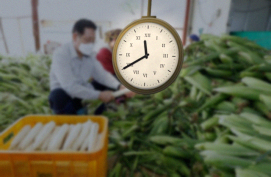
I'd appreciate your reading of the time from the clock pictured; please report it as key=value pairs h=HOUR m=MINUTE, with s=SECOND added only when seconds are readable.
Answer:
h=11 m=40
